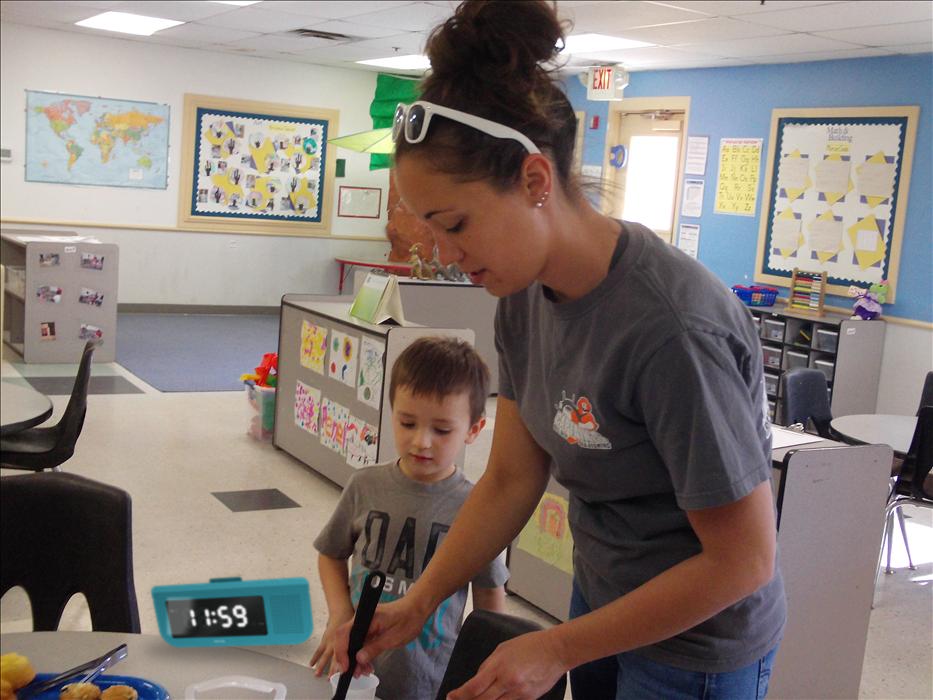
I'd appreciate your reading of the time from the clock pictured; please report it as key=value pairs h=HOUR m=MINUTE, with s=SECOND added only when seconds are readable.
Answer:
h=11 m=59
